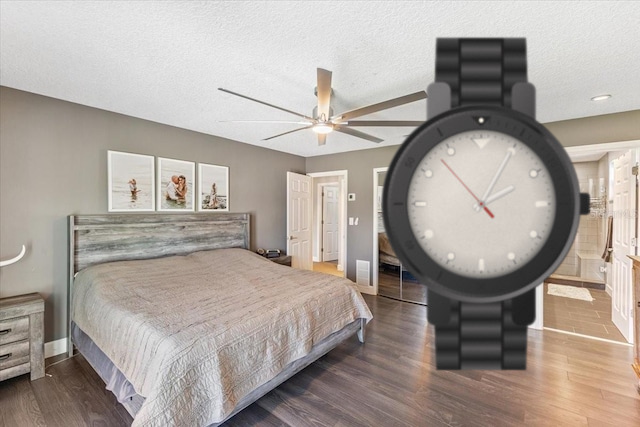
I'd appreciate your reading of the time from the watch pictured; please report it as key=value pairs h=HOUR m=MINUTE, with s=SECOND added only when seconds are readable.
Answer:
h=2 m=4 s=53
